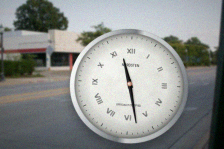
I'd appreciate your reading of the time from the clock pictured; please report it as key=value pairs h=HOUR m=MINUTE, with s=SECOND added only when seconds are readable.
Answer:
h=11 m=28
